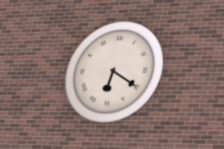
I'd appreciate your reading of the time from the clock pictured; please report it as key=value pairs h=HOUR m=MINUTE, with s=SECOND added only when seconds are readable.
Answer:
h=6 m=20
